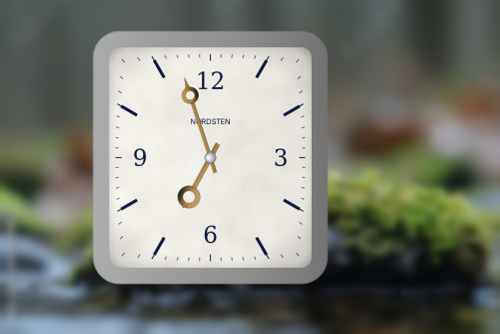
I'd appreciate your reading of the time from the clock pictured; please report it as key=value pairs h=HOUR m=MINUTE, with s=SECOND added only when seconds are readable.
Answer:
h=6 m=57
